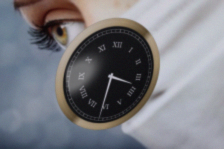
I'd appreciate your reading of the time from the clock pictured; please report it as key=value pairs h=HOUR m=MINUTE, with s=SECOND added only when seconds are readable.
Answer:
h=3 m=31
